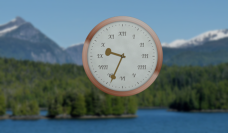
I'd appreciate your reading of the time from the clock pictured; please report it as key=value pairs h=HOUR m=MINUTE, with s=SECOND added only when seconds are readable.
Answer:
h=9 m=34
